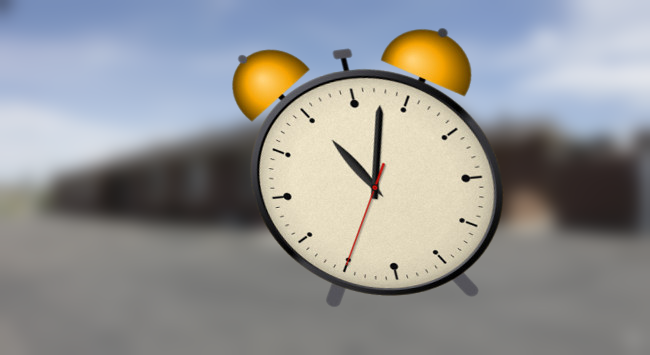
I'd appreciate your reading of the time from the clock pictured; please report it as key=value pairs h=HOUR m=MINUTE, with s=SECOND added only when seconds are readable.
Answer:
h=11 m=2 s=35
